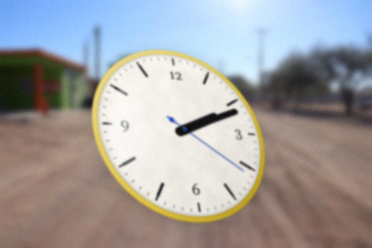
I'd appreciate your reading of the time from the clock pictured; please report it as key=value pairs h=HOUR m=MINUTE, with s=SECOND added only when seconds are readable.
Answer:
h=2 m=11 s=21
